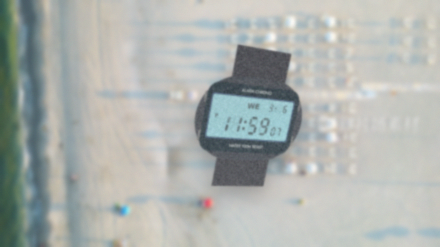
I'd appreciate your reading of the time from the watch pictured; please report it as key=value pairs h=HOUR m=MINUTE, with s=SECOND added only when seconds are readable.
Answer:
h=11 m=59
